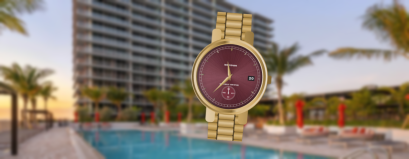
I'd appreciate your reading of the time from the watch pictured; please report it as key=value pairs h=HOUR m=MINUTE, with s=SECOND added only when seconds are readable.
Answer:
h=11 m=37
